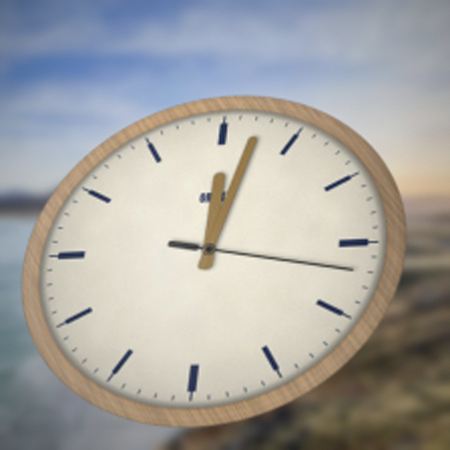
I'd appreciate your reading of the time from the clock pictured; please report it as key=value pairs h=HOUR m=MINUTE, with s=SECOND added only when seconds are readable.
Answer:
h=12 m=2 s=17
